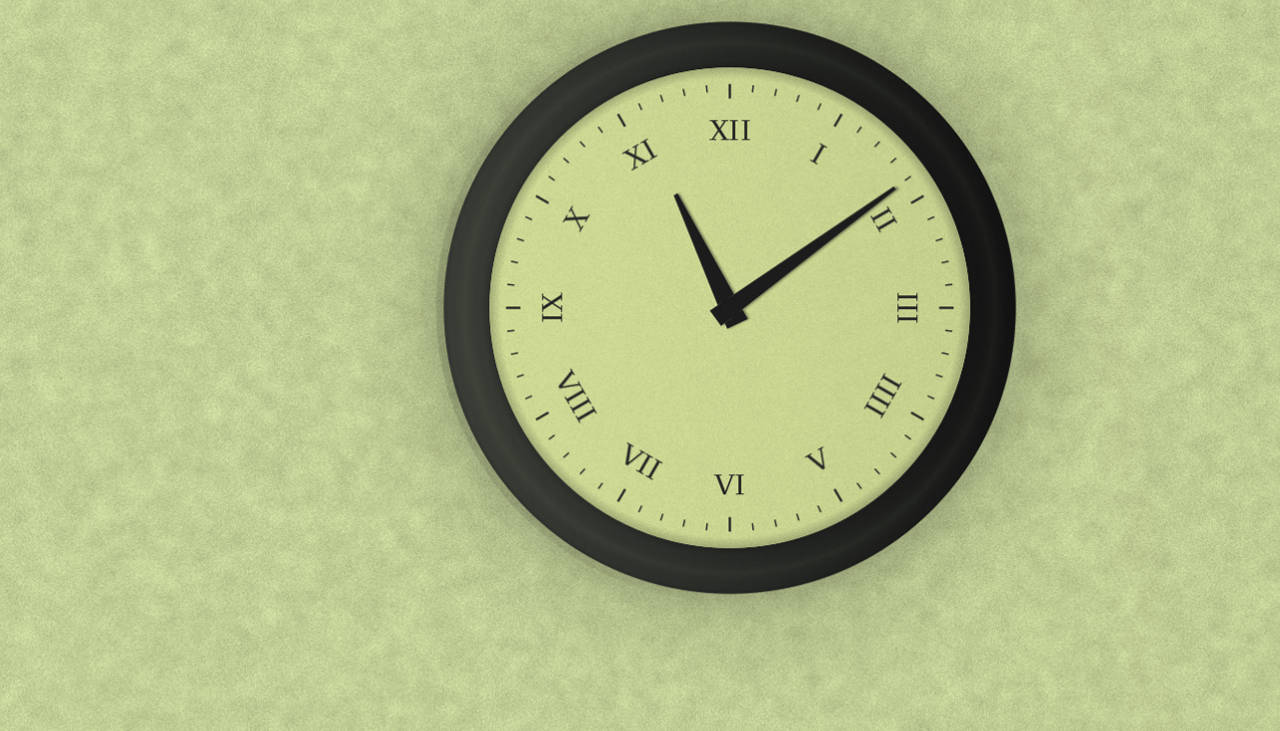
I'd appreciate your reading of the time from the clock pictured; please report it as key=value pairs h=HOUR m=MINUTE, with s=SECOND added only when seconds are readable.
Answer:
h=11 m=9
